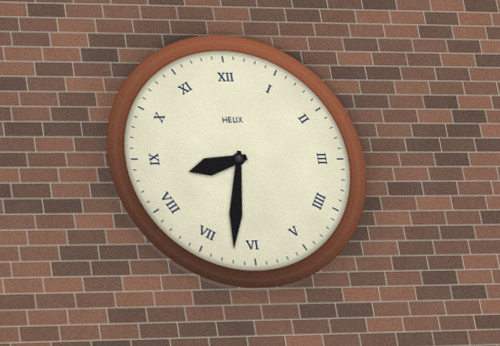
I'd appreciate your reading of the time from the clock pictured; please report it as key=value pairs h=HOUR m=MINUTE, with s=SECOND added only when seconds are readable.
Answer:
h=8 m=32
